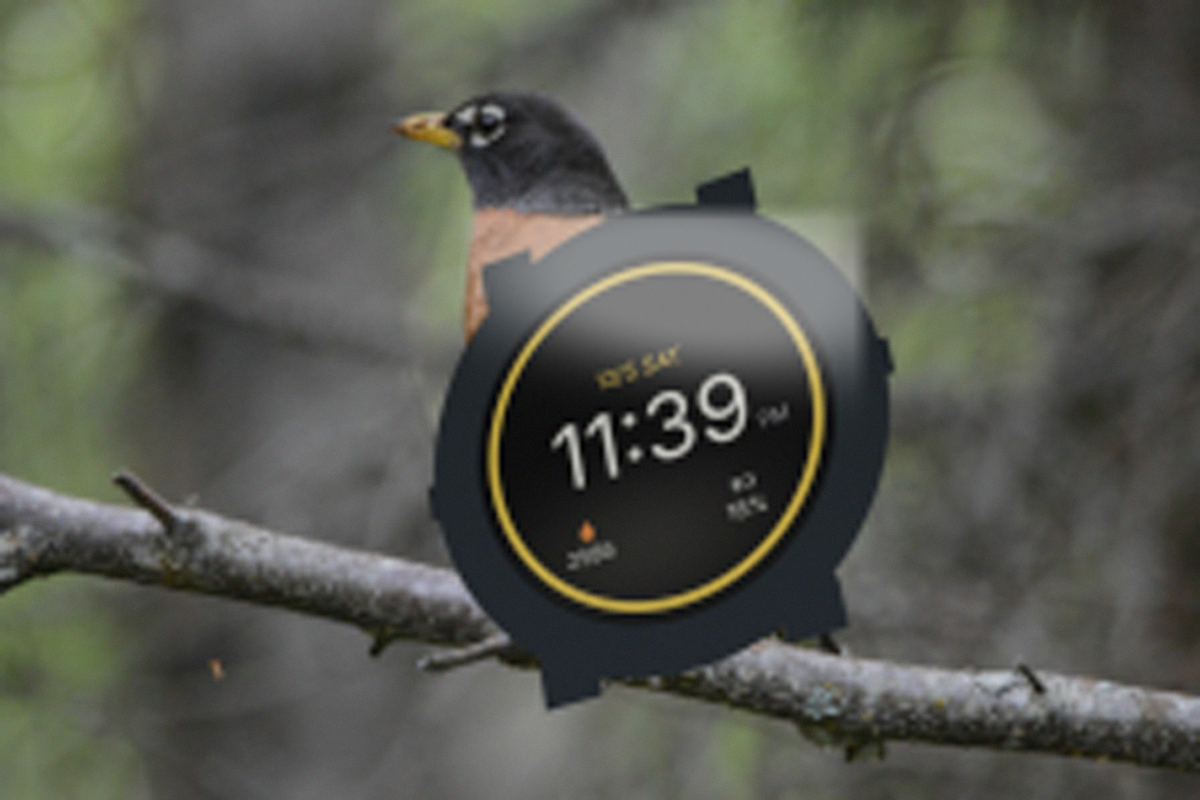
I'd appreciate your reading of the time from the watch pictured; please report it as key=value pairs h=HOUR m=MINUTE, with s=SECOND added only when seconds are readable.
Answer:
h=11 m=39
